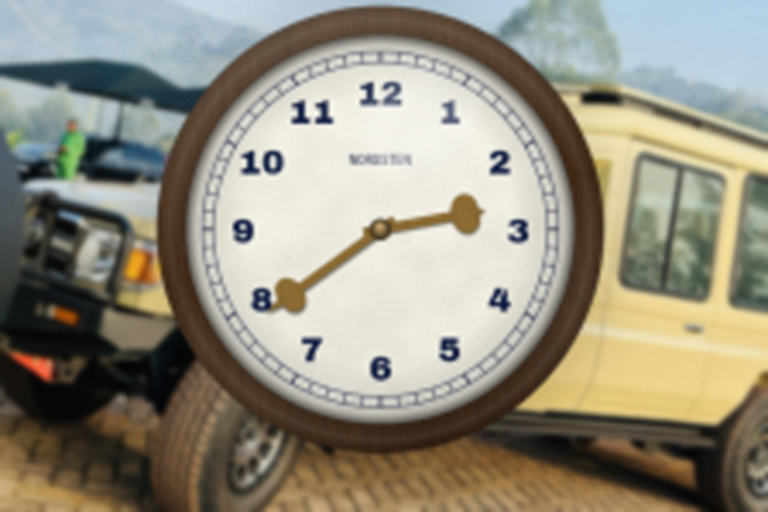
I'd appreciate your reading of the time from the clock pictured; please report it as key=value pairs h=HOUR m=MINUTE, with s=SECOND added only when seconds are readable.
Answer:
h=2 m=39
